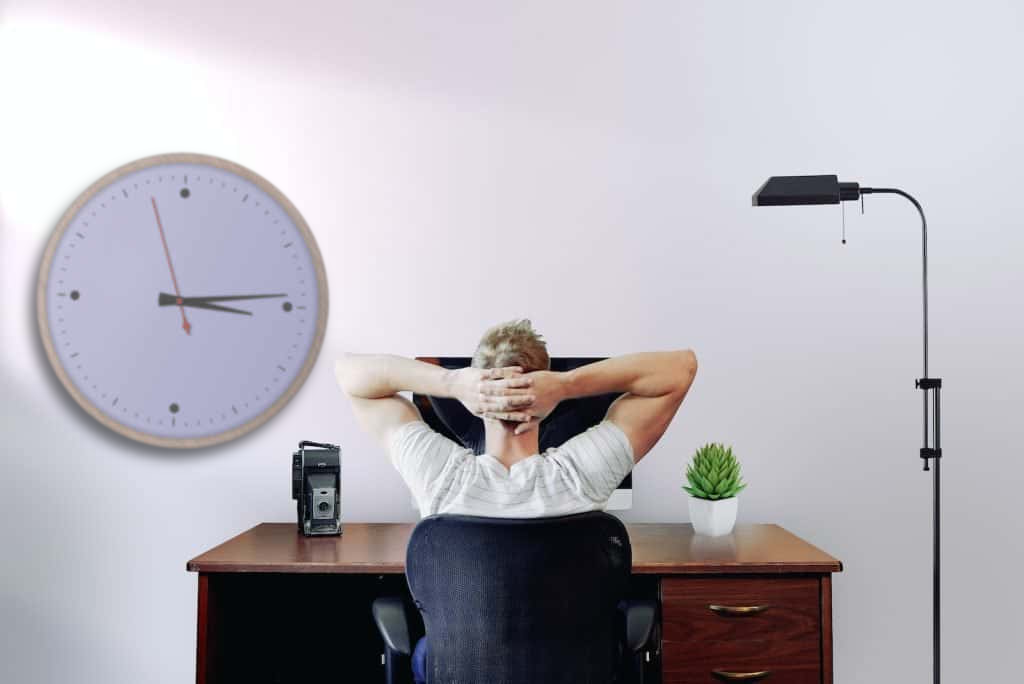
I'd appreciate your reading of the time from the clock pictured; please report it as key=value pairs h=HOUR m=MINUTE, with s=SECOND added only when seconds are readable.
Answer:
h=3 m=13 s=57
